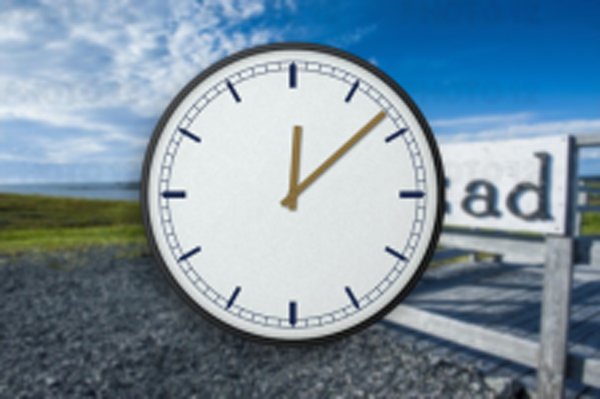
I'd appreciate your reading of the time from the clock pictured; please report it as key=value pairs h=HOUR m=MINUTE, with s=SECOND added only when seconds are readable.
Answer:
h=12 m=8
